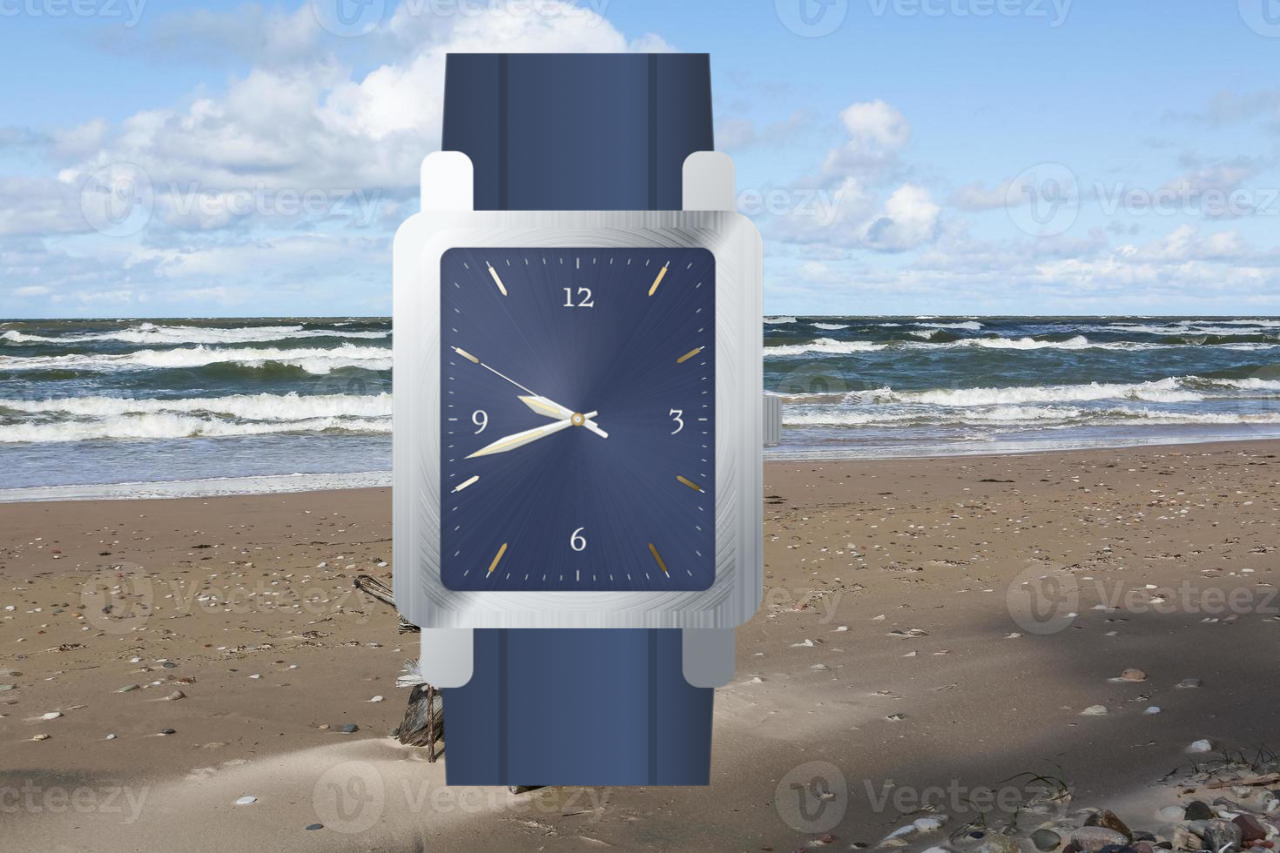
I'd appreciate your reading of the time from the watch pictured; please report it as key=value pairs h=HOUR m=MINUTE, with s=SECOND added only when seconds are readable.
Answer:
h=9 m=41 s=50
